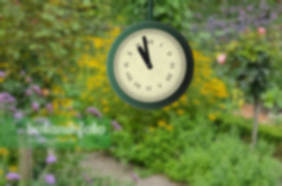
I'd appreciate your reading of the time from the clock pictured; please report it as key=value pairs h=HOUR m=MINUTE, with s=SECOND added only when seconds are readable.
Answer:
h=10 m=58
